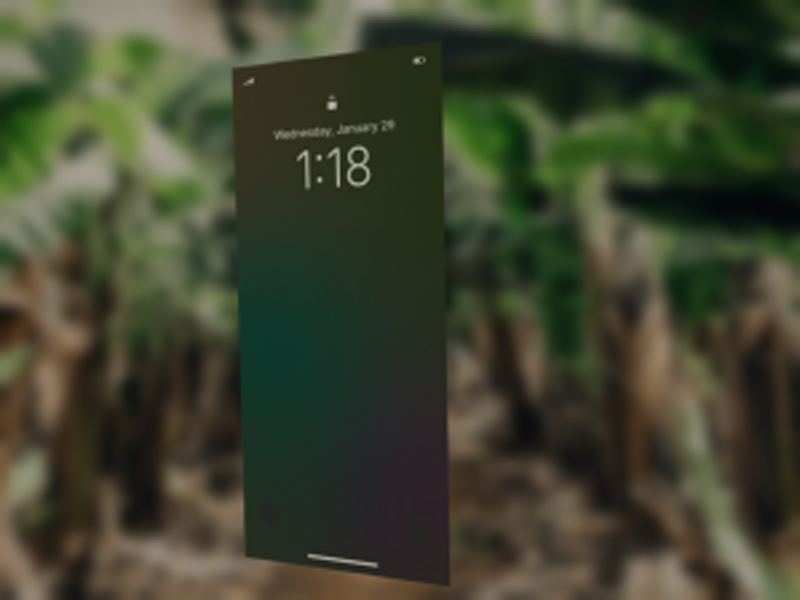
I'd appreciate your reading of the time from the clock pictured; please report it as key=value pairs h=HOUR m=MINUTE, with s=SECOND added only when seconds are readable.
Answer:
h=1 m=18
